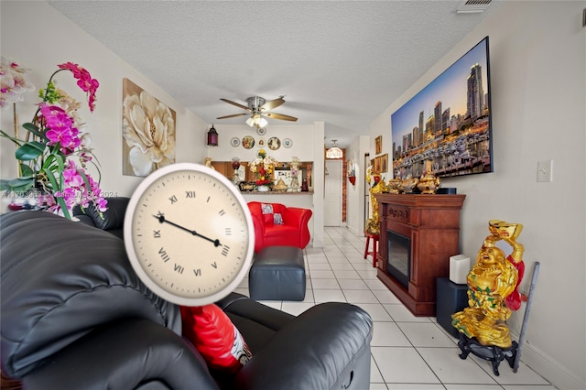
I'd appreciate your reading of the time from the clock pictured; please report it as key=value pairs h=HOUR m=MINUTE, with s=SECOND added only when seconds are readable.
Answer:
h=3 m=49
